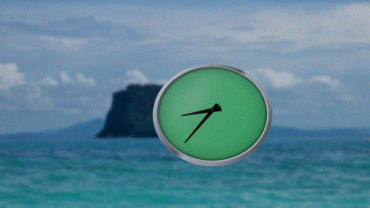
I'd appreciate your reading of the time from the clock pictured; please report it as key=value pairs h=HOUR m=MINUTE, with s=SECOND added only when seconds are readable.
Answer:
h=8 m=36
